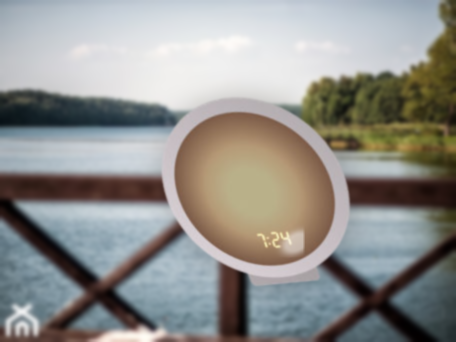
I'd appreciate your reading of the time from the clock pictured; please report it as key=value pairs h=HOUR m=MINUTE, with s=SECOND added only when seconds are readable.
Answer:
h=7 m=24
